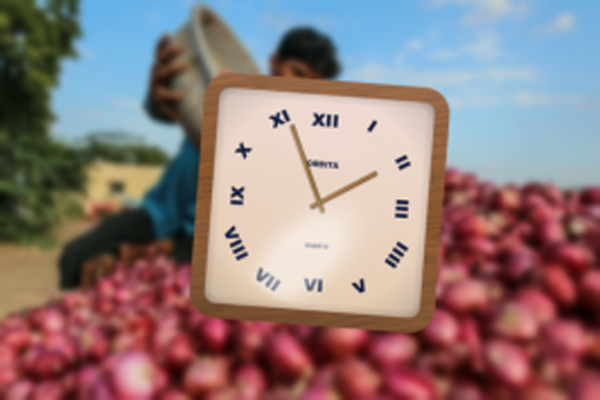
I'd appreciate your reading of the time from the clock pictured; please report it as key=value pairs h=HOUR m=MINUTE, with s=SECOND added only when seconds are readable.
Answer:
h=1 m=56
